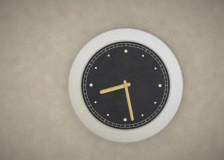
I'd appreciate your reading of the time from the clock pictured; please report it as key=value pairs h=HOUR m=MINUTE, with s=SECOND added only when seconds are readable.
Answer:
h=8 m=28
